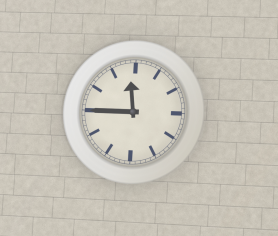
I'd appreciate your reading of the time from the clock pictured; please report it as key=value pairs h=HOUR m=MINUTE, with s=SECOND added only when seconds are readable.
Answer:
h=11 m=45
